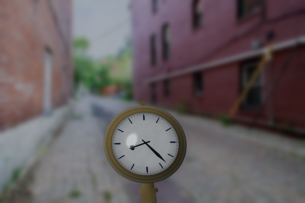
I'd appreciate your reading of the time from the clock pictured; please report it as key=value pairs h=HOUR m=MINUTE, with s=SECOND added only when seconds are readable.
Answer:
h=8 m=23
